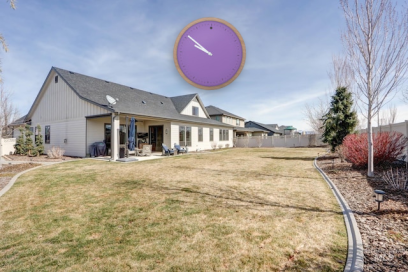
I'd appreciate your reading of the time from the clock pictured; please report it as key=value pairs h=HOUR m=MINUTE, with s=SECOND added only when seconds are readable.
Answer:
h=9 m=51
